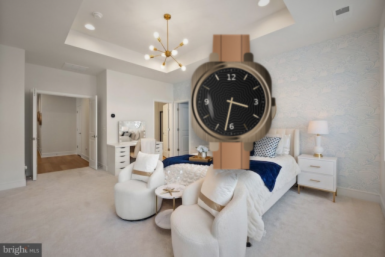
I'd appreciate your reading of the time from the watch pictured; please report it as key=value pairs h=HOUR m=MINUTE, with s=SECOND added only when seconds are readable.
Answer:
h=3 m=32
